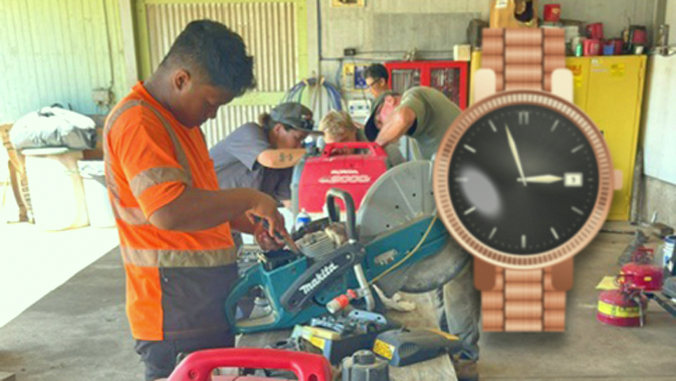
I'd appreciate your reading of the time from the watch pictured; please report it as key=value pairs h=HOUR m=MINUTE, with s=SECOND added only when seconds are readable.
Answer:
h=2 m=57
